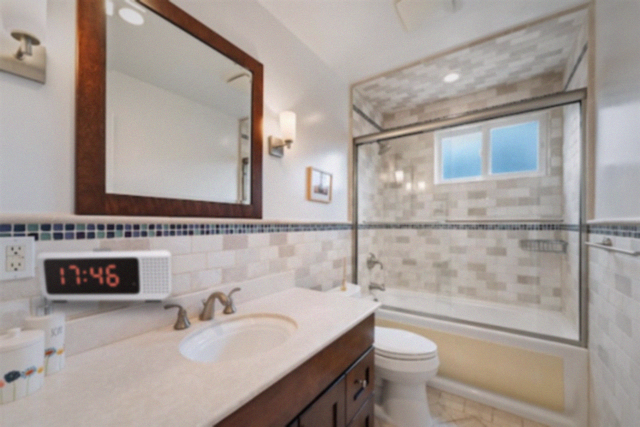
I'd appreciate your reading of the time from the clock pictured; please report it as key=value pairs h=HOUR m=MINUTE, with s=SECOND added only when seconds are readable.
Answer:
h=17 m=46
